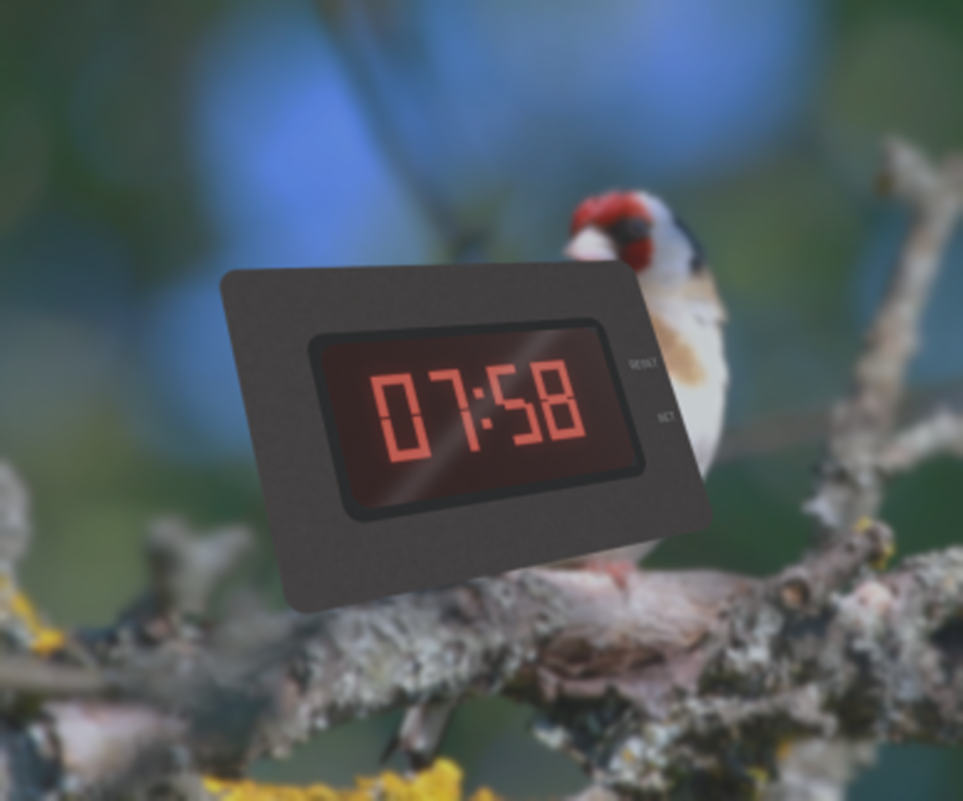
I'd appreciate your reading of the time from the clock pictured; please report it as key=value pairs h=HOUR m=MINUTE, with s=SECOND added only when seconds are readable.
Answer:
h=7 m=58
